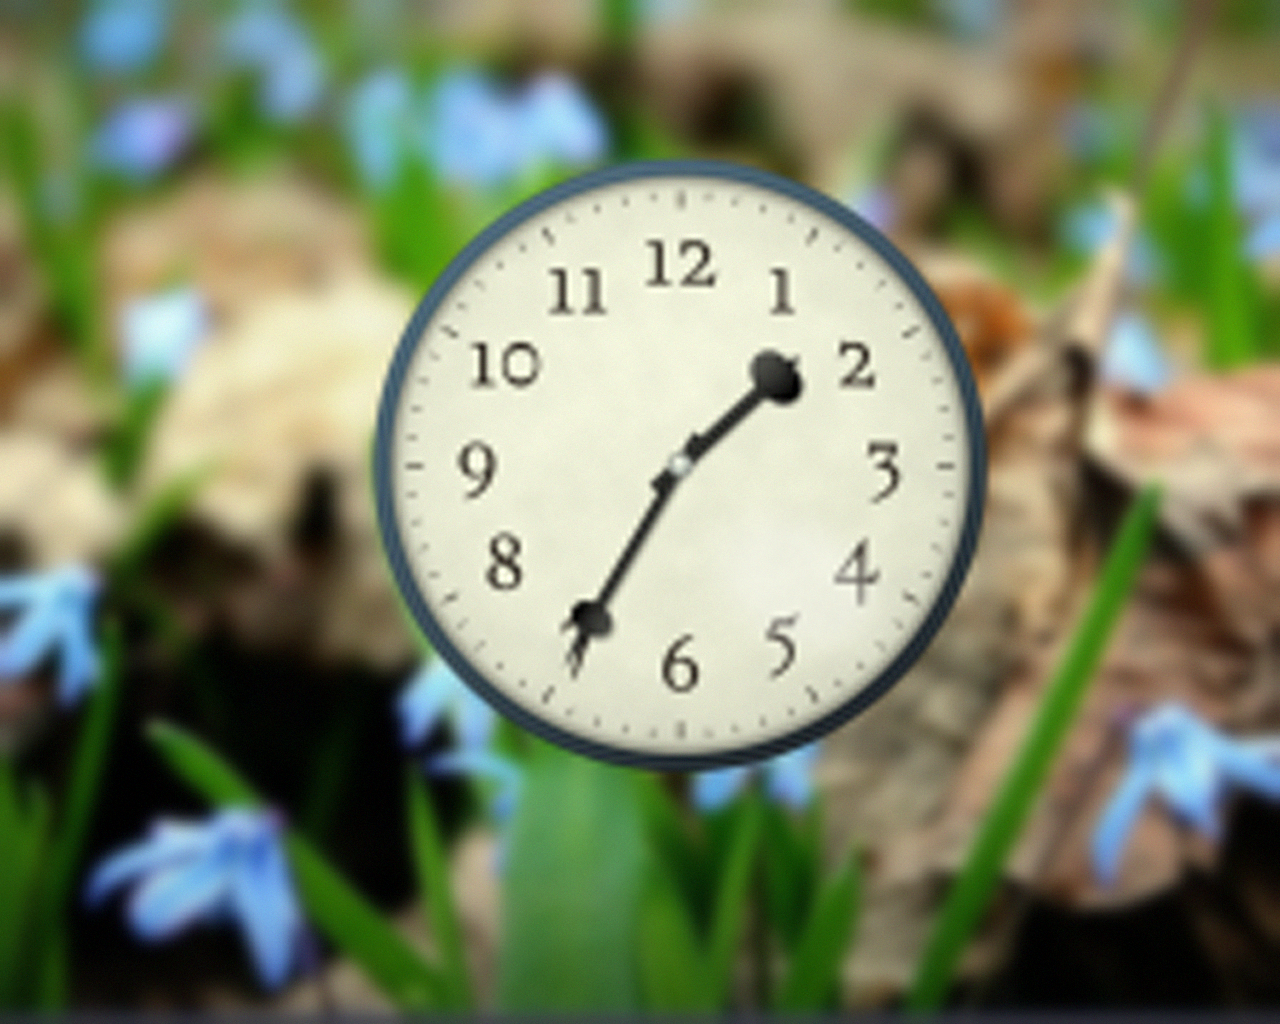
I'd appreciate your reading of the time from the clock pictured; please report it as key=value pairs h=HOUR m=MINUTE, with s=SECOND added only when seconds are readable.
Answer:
h=1 m=35
